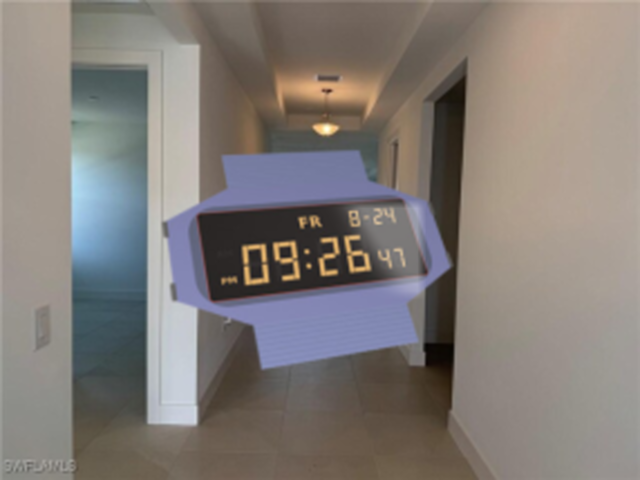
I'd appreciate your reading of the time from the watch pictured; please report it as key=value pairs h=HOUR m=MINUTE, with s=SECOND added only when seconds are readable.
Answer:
h=9 m=26 s=47
